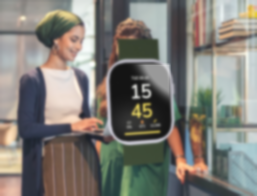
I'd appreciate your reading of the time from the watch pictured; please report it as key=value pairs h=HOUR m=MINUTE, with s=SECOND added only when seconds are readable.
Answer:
h=15 m=45
